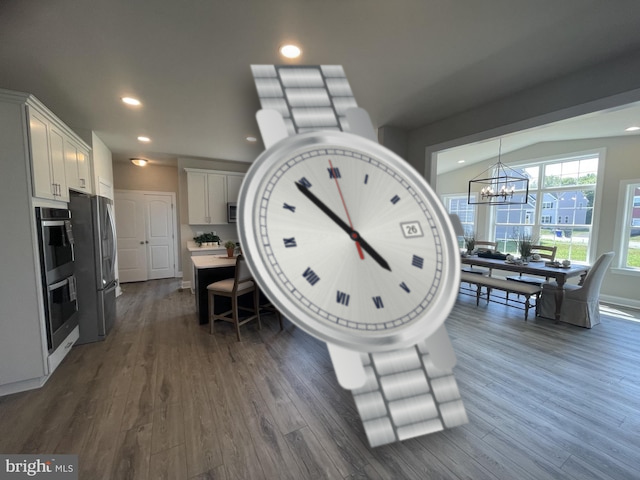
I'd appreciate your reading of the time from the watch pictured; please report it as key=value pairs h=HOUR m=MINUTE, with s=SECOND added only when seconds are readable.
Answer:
h=4 m=54 s=0
